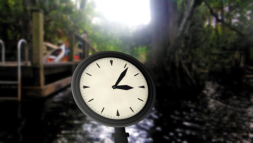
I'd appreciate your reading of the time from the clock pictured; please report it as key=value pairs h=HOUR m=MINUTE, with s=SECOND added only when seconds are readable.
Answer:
h=3 m=6
